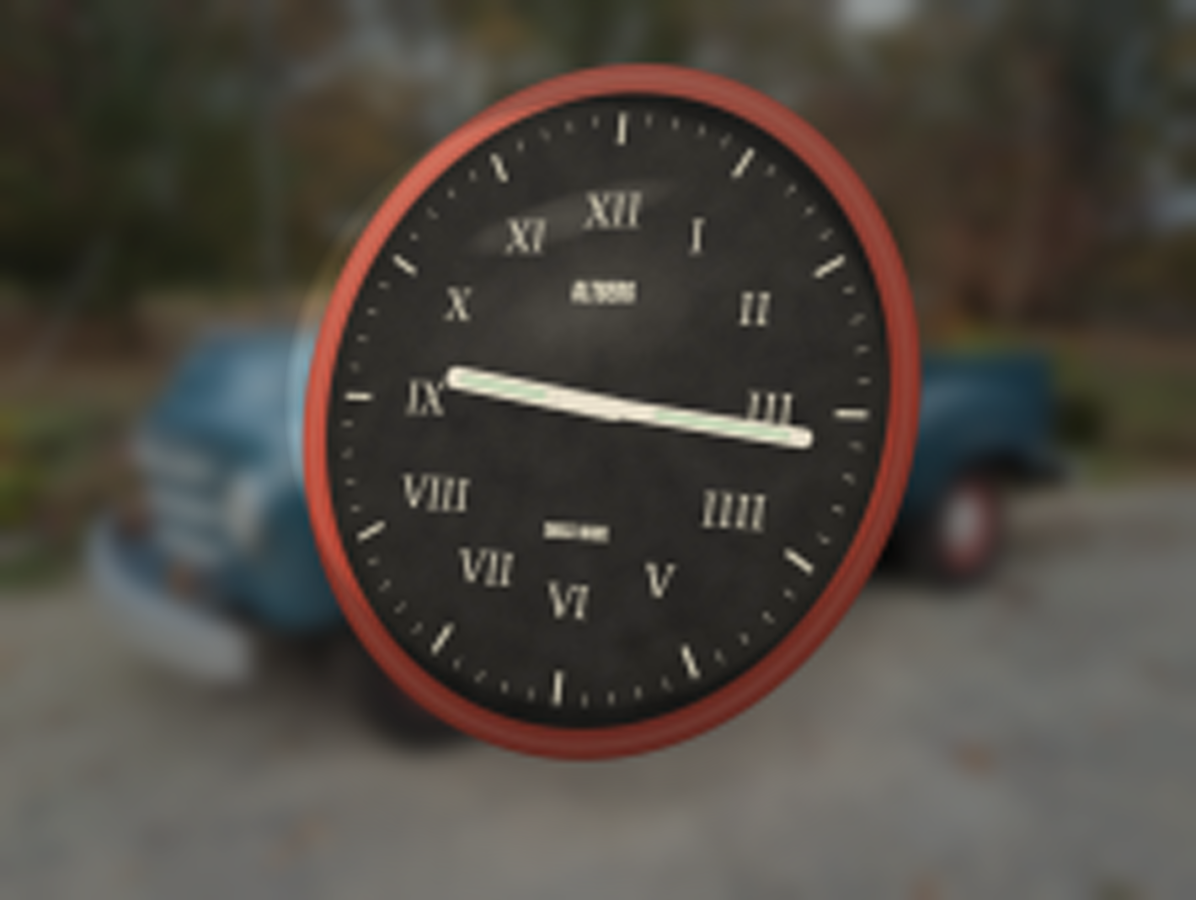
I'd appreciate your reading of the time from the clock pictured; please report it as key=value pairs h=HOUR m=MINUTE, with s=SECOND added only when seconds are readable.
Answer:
h=9 m=16
